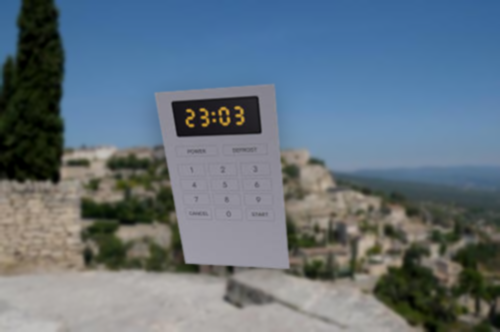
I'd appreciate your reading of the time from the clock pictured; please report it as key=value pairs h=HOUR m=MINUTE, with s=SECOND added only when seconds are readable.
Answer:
h=23 m=3
